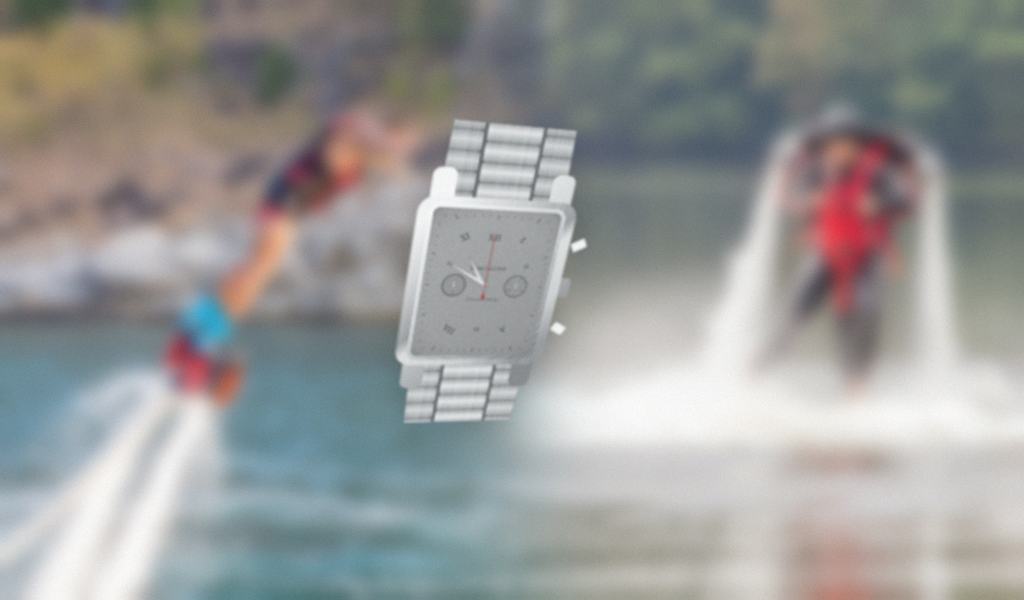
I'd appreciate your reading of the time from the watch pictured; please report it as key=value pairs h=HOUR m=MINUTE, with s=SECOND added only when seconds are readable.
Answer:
h=10 m=50
